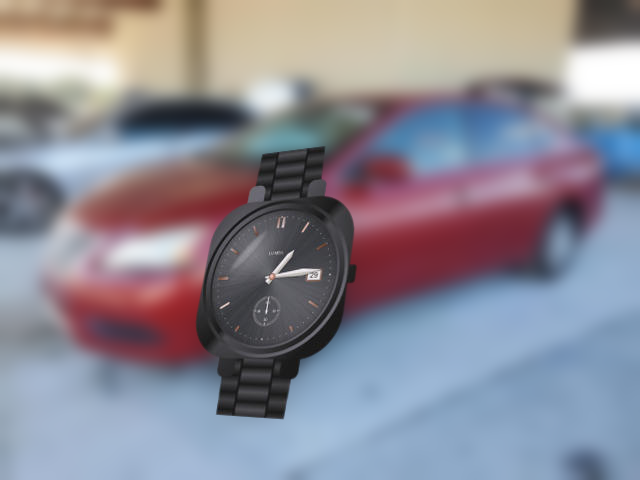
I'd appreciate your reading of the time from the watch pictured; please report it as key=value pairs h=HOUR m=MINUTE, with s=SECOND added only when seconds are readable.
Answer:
h=1 m=14
